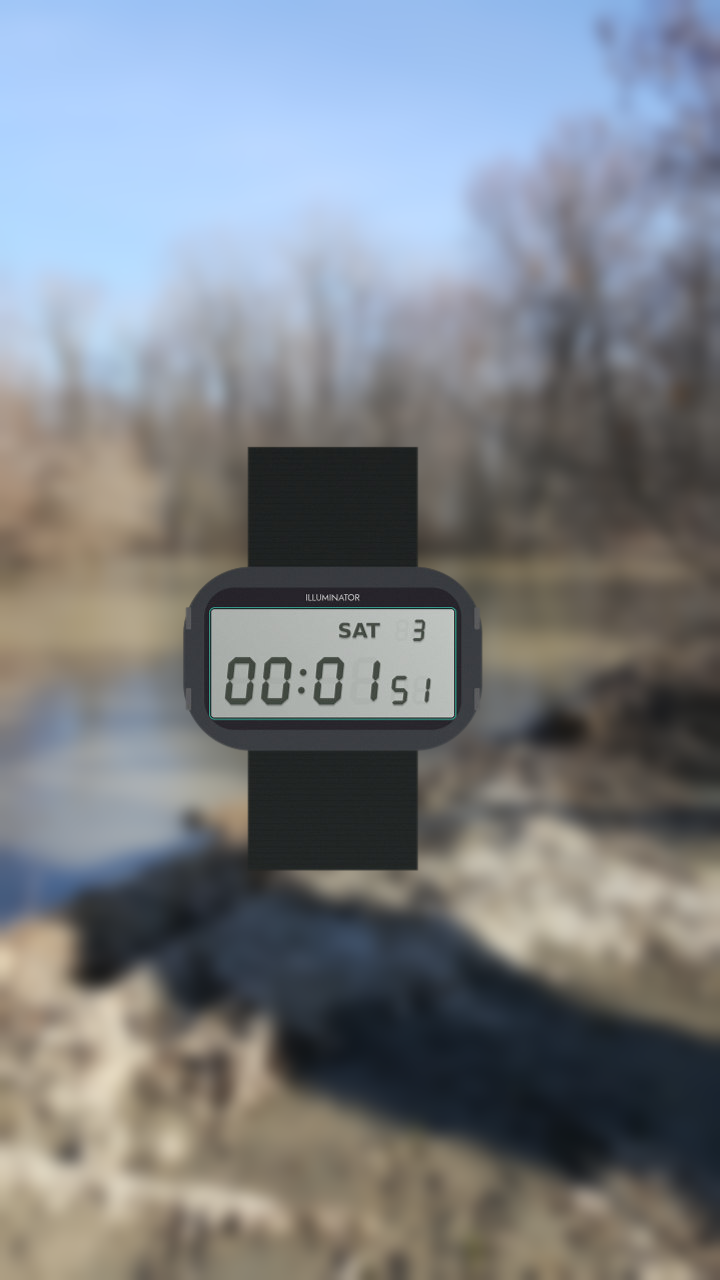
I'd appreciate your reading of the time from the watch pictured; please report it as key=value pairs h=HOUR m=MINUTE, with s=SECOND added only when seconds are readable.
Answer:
h=0 m=1 s=51
